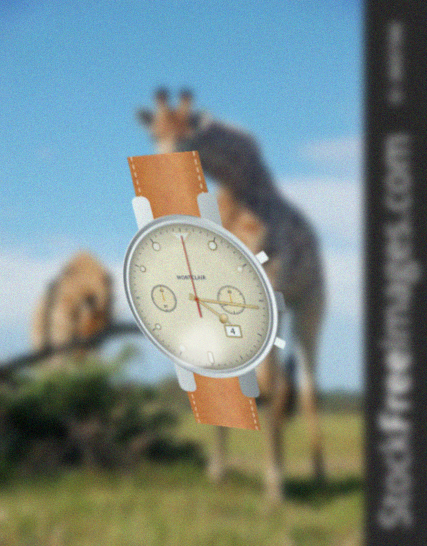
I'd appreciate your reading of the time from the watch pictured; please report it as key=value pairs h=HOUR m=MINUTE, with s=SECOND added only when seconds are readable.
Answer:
h=4 m=16
